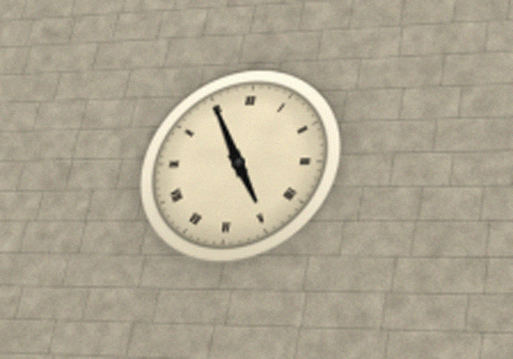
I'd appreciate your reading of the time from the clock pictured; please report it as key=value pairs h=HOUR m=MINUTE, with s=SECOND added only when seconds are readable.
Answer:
h=4 m=55
